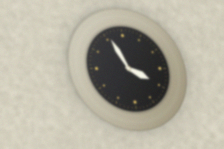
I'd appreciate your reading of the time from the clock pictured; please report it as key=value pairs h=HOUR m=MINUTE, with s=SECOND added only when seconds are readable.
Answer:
h=3 m=56
